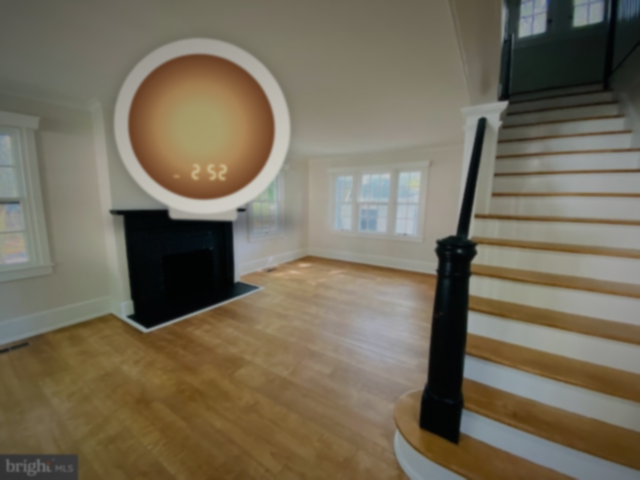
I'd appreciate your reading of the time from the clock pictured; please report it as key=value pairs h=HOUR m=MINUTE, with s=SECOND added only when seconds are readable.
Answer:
h=2 m=52
